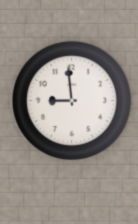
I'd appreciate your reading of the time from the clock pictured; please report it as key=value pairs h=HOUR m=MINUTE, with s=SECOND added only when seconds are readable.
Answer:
h=8 m=59
